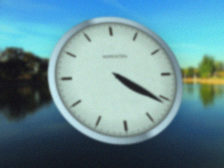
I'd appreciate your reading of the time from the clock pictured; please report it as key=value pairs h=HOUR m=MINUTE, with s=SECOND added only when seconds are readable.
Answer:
h=4 m=21
